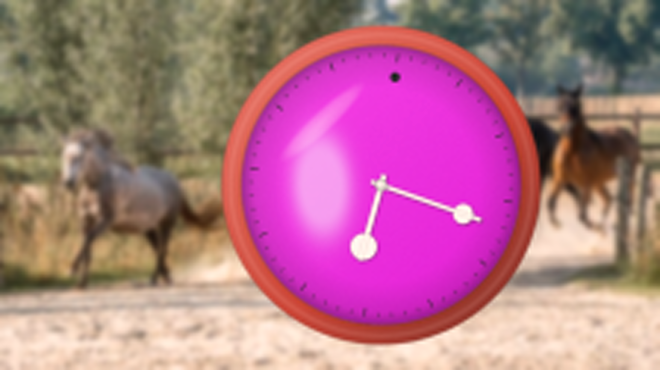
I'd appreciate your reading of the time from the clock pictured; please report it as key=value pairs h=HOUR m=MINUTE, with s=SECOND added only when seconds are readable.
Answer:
h=6 m=17
